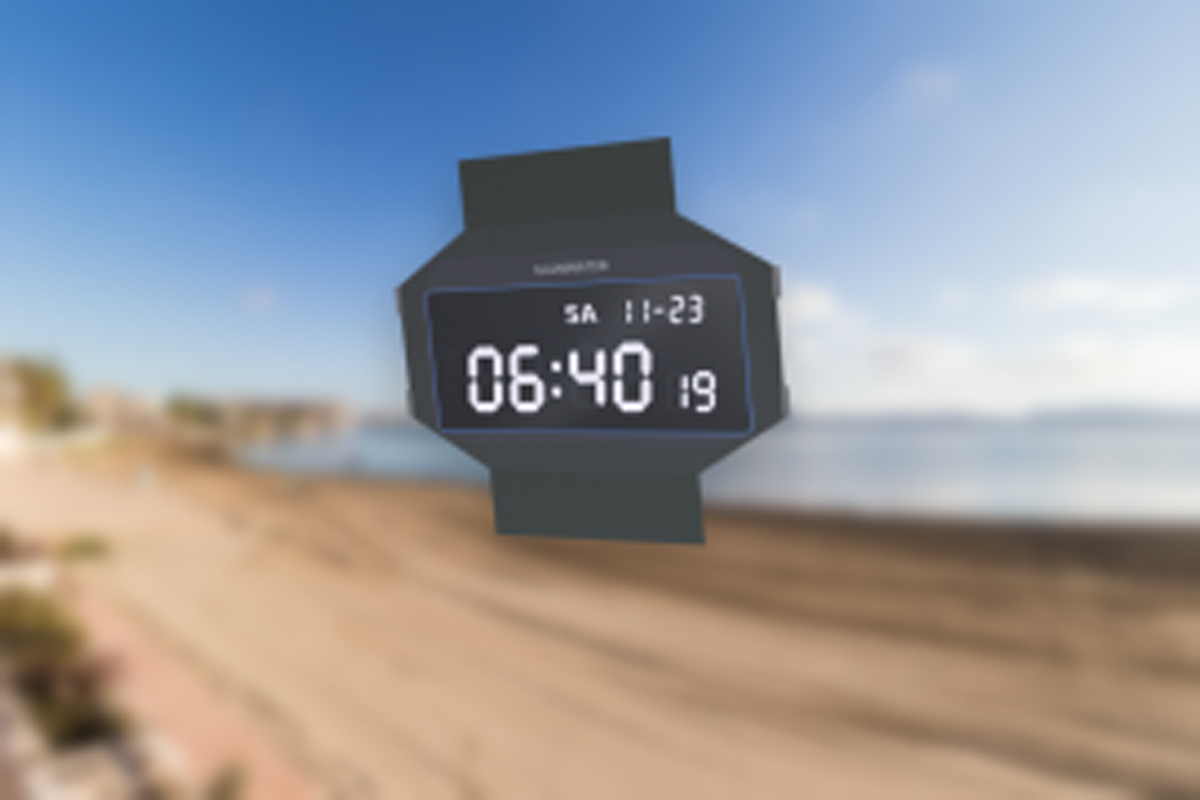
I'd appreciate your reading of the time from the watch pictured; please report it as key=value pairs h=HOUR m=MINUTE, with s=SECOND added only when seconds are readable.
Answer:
h=6 m=40 s=19
